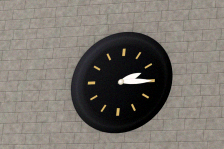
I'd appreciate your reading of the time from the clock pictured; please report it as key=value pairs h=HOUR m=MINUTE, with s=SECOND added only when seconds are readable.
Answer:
h=2 m=15
